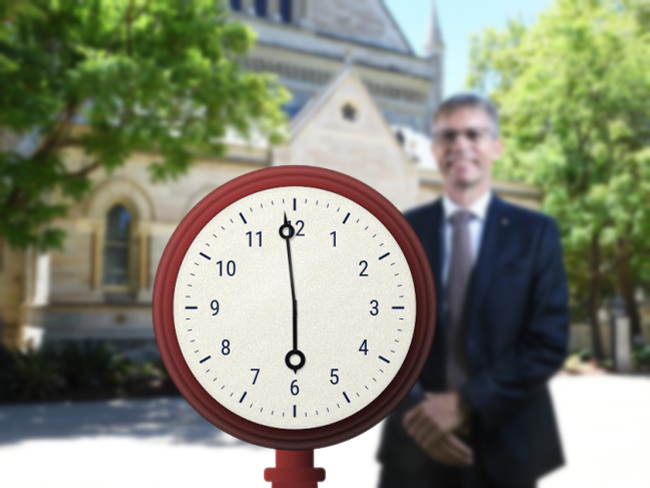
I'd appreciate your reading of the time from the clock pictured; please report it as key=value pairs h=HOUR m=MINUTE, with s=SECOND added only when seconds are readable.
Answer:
h=5 m=59
